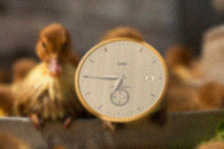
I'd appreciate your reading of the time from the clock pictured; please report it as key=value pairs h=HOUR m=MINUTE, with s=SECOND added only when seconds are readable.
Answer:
h=6 m=45
